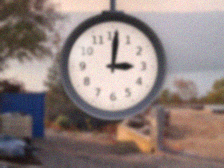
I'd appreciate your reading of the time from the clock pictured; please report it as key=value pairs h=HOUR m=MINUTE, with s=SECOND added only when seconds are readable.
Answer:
h=3 m=1
